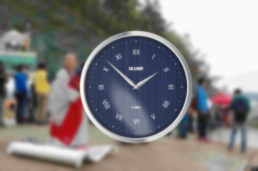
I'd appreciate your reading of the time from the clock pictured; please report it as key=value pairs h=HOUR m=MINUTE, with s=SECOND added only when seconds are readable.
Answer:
h=1 m=52
